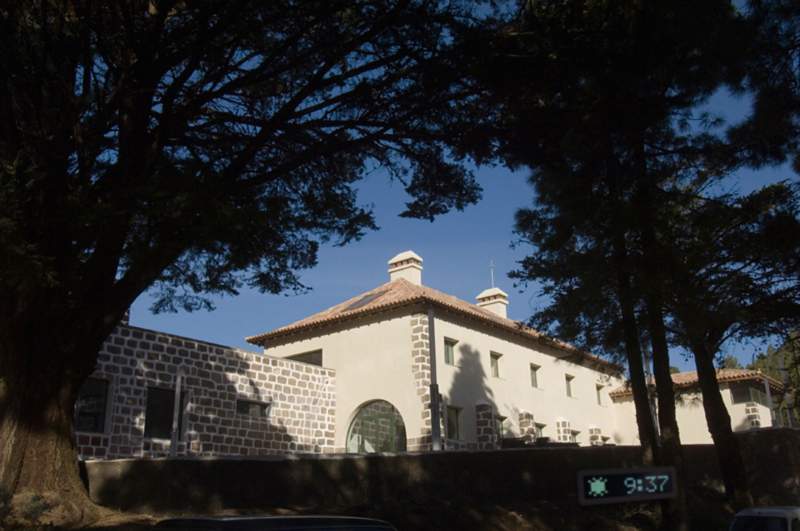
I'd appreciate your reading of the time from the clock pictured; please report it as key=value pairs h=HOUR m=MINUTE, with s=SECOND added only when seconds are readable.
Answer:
h=9 m=37
